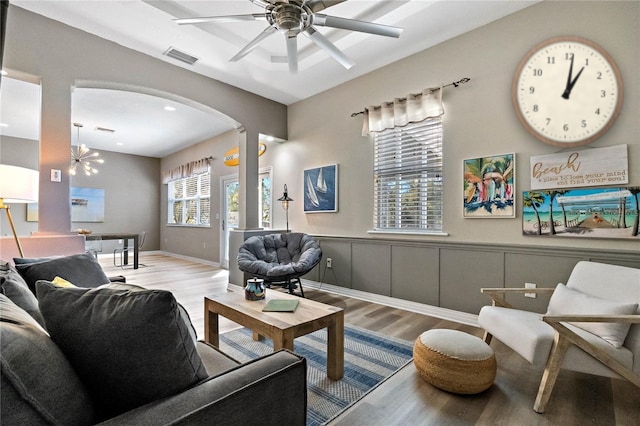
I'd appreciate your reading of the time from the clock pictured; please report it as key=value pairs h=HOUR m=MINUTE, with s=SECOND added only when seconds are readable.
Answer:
h=1 m=1
